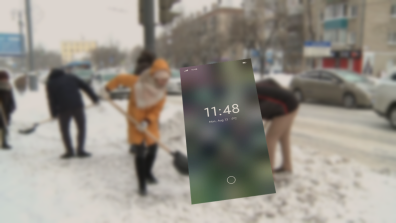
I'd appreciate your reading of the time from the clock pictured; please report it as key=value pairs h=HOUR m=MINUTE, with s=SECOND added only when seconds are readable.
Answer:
h=11 m=48
